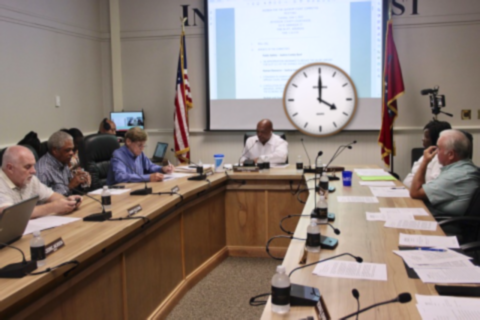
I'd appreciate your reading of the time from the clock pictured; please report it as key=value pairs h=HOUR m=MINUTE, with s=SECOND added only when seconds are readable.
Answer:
h=4 m=0
